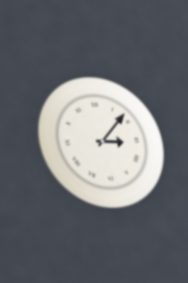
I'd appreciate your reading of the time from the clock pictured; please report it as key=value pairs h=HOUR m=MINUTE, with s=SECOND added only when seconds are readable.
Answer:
h=3 m=8
